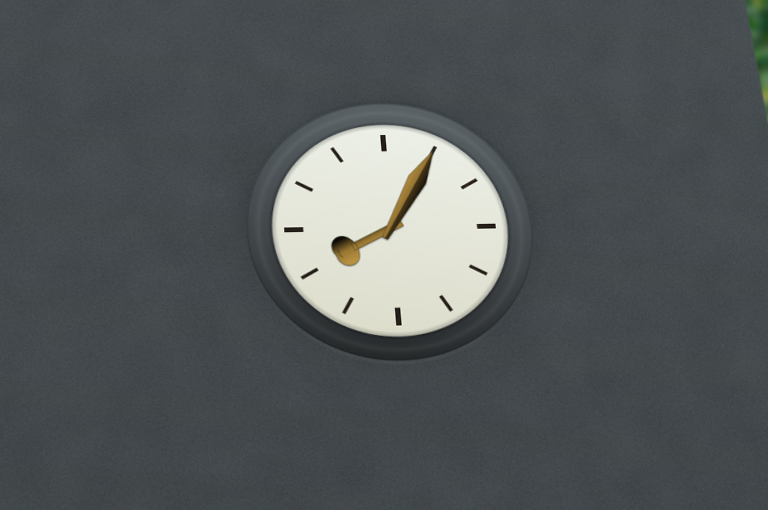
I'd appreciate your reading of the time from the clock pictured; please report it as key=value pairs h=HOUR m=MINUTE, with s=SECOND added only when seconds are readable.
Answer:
h=8 m=5
